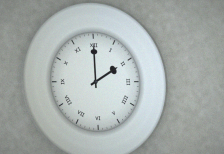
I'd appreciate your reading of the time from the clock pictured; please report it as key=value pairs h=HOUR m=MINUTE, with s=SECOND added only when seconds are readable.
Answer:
h=2 m=0
